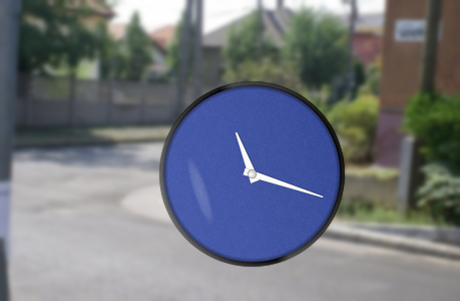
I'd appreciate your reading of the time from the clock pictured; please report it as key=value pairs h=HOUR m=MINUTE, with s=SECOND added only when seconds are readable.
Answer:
h=11 m=18
